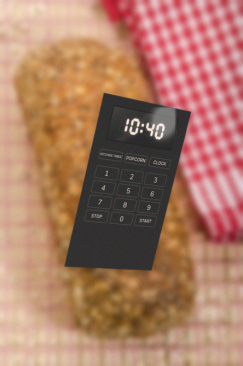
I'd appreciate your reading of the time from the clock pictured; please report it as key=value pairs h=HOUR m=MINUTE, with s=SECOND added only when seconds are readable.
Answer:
h=10 m=40
